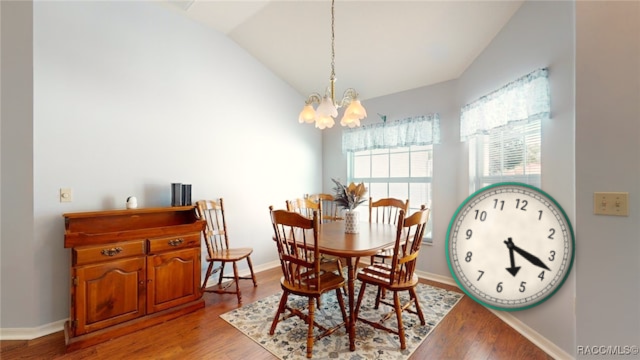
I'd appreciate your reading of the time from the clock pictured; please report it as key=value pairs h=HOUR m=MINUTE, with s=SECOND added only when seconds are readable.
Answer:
h=5 m=18
